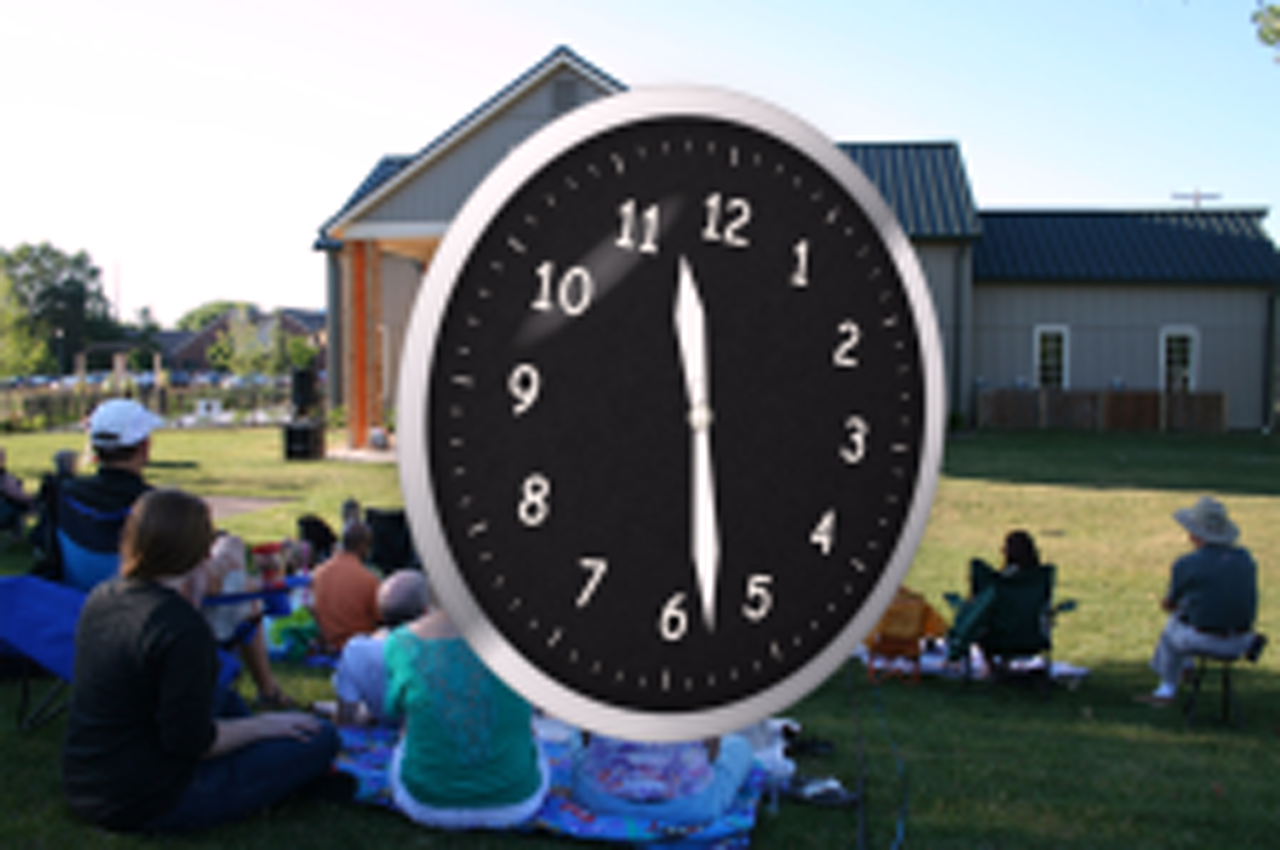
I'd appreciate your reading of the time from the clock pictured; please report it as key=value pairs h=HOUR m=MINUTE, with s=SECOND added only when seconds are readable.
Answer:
h=11 m=28
